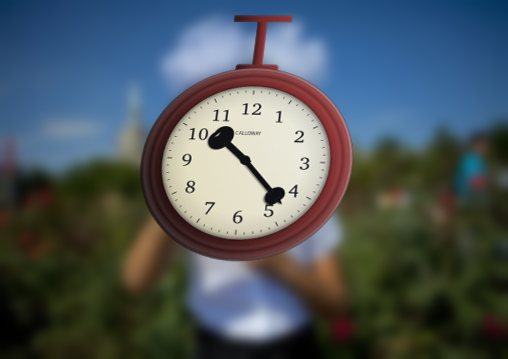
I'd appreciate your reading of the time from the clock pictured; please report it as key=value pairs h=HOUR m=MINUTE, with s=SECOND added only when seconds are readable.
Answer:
h=10 m=23
